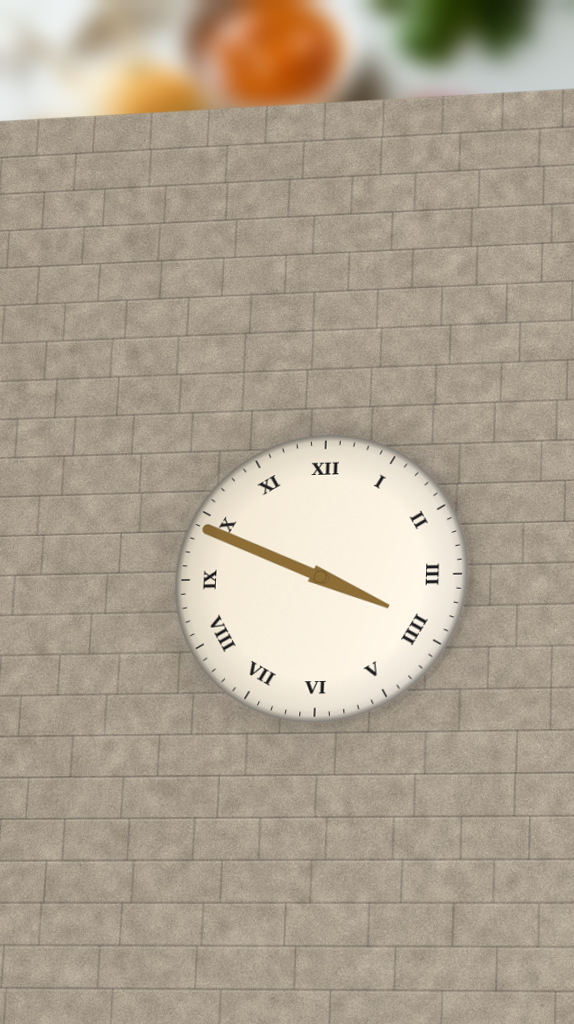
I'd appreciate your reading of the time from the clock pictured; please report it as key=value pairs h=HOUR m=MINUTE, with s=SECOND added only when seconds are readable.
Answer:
h=3 m=49
